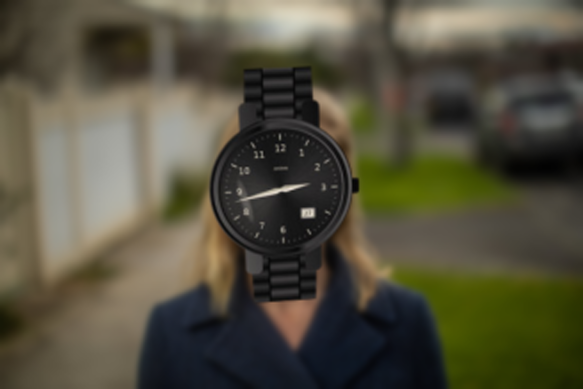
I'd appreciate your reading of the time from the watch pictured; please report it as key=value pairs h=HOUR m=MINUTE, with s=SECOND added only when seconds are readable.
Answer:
h=2 m=43
